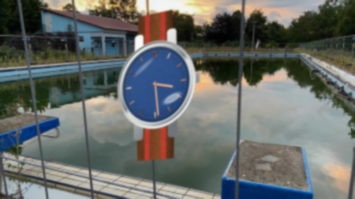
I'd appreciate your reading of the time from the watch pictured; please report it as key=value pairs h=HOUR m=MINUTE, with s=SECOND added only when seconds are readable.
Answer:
h=3 m=29
